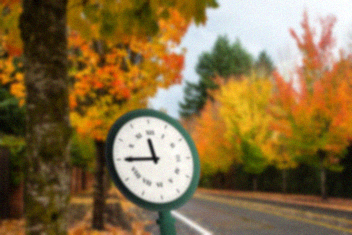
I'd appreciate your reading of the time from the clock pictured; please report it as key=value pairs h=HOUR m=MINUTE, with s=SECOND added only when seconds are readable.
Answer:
h=11 m=45
